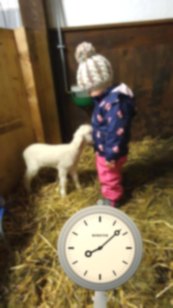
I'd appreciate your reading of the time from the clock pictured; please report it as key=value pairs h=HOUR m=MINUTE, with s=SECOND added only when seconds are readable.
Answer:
h=8 m=8
